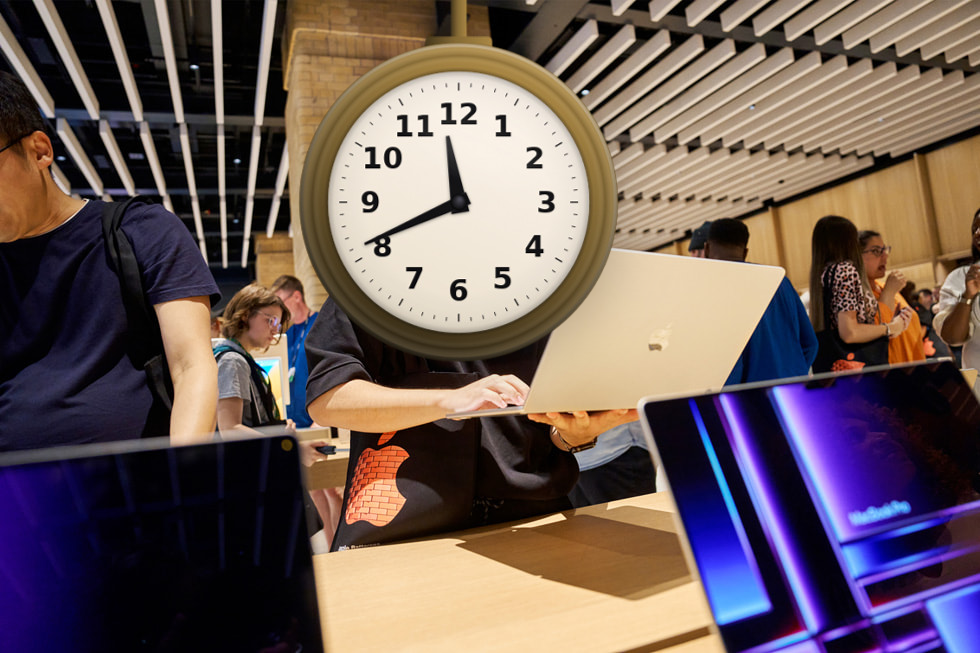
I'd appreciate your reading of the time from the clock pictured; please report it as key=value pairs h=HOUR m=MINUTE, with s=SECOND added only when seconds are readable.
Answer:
h=11 m=41
